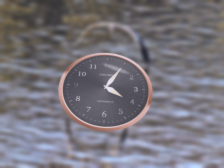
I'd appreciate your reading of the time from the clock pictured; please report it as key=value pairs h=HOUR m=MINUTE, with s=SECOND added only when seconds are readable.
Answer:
h=4 m=5
